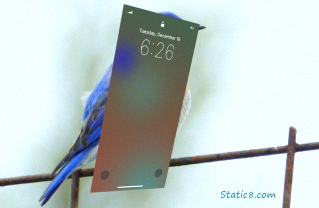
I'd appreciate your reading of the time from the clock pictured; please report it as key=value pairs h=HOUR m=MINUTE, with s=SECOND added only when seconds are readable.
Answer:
h=6 m=26
